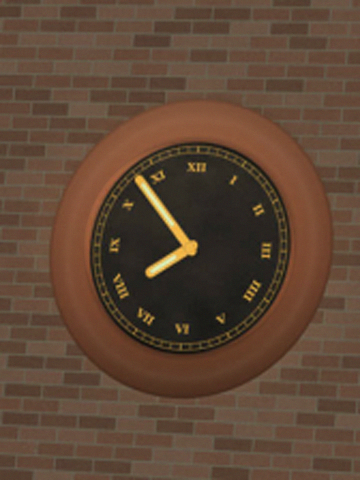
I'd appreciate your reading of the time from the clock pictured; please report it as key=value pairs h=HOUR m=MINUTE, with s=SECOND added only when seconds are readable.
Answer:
h=7 m=53
